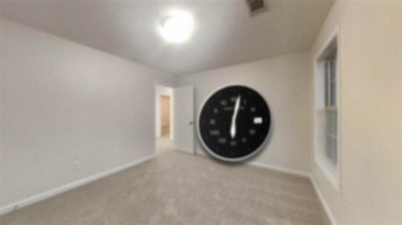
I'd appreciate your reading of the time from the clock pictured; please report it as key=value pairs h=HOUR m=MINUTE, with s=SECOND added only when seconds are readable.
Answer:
h=6 m=2
